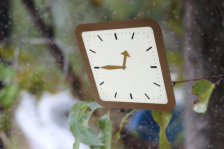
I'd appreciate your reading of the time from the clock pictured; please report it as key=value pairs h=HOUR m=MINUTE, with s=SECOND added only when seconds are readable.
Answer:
h=12 m=45
